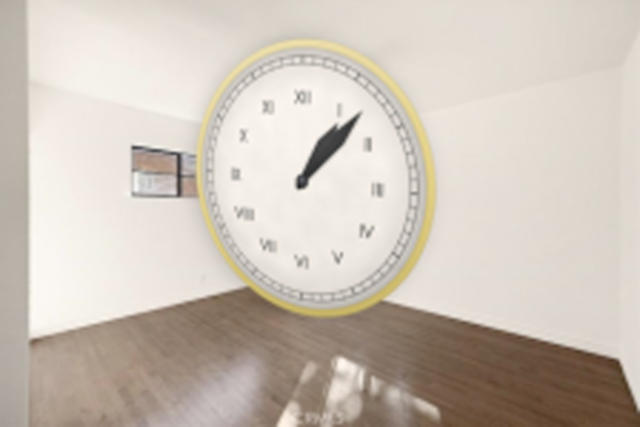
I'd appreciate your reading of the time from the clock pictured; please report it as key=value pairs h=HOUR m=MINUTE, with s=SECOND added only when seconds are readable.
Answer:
h=1 m=7
